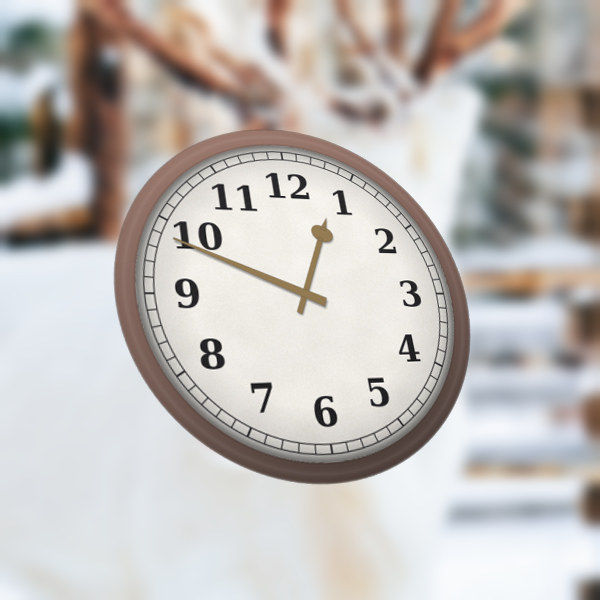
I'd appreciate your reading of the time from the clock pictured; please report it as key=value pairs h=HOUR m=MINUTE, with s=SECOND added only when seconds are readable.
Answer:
h=12 m=49
